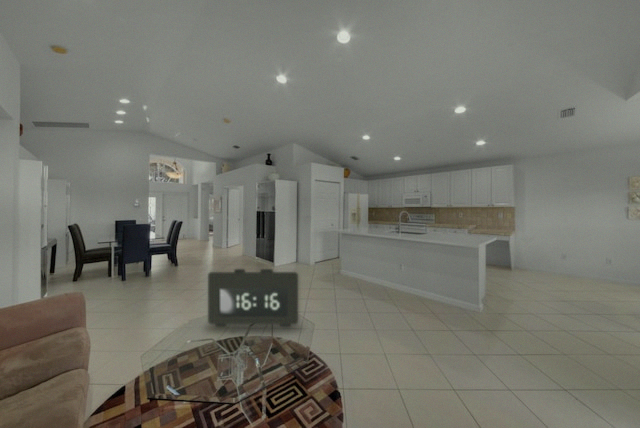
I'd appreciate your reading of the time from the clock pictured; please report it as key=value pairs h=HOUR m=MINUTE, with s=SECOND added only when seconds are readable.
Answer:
h=16 m=16
